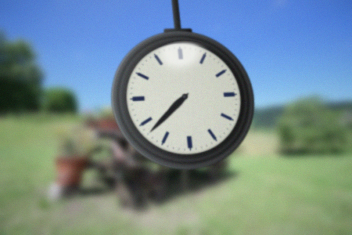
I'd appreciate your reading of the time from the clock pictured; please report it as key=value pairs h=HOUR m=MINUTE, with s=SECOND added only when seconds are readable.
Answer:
h=7 m=38
